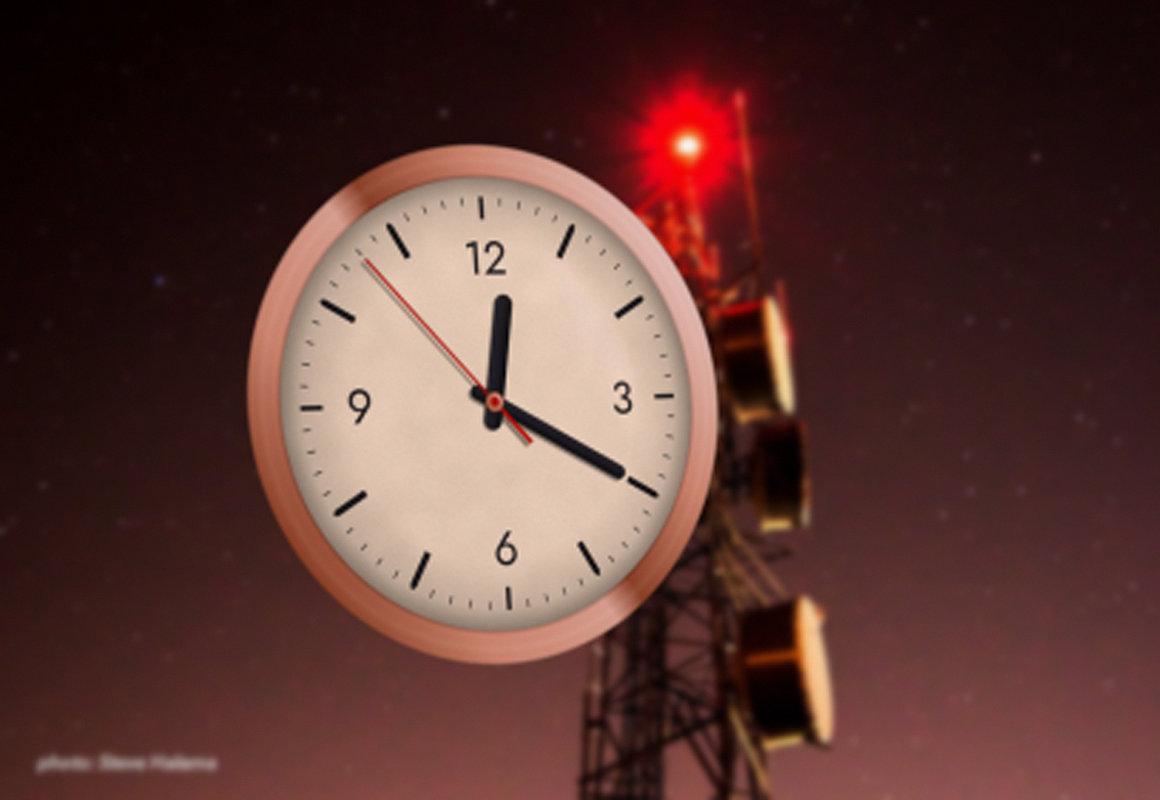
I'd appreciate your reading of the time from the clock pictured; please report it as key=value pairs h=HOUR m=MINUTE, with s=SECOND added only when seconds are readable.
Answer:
h=12 m=19 s=53
